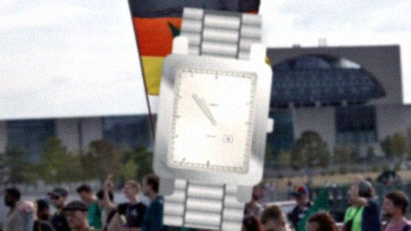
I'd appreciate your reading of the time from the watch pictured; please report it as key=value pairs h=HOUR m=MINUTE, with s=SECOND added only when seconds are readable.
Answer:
h=10 m=53
